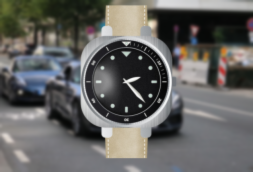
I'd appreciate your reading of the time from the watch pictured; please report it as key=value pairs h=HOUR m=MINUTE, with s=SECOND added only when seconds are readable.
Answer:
h=2 m=23
